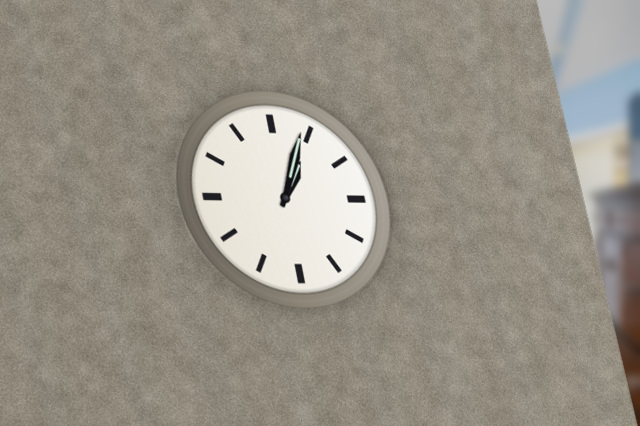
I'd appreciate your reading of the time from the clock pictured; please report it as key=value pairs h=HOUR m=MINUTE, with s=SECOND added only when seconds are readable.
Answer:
h=1 m=4
